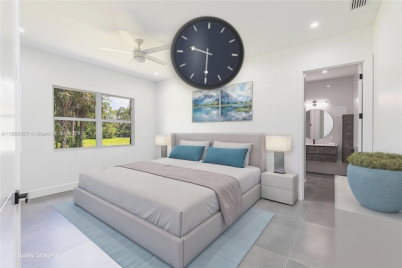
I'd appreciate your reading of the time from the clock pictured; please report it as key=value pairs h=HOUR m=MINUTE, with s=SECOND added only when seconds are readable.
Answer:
h=9 m=30
